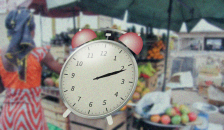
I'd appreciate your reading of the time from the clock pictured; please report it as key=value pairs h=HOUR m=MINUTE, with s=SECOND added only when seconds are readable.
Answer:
h=2 m=11
